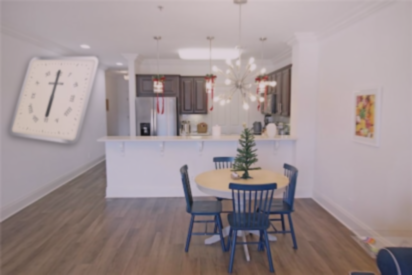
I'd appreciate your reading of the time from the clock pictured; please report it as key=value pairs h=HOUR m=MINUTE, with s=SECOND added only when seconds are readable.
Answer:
h=6 m=0
